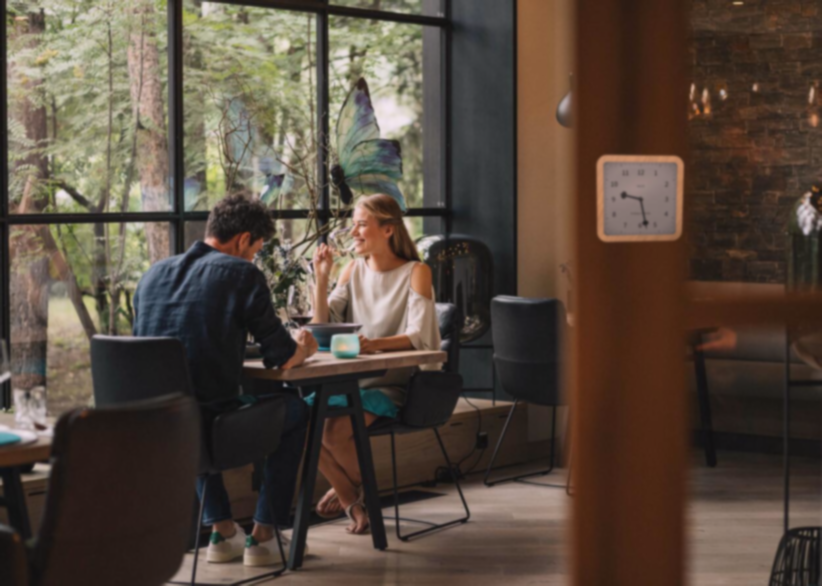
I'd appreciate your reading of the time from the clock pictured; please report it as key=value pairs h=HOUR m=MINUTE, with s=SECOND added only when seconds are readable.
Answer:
h=9 m=28
